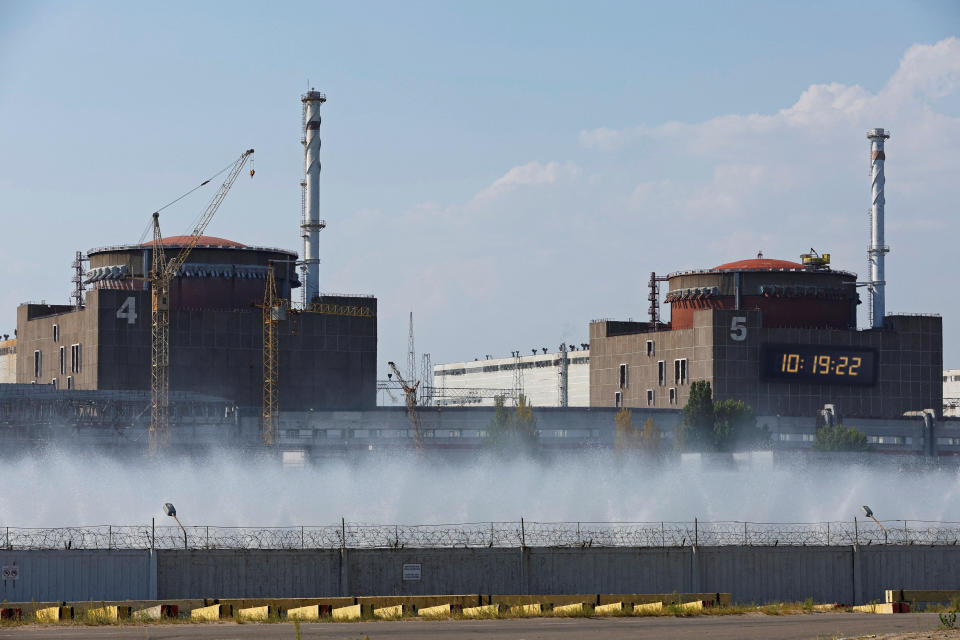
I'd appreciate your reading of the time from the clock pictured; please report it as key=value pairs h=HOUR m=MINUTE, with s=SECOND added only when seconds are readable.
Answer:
h=10 m=19 s=22
